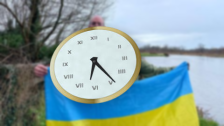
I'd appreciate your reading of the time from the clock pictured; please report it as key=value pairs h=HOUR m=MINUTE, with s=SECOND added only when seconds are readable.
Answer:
h=6 m=24
